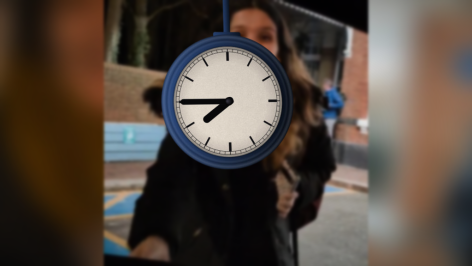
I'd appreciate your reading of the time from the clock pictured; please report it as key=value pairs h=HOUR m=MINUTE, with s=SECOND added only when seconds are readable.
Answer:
h=7 m=45
